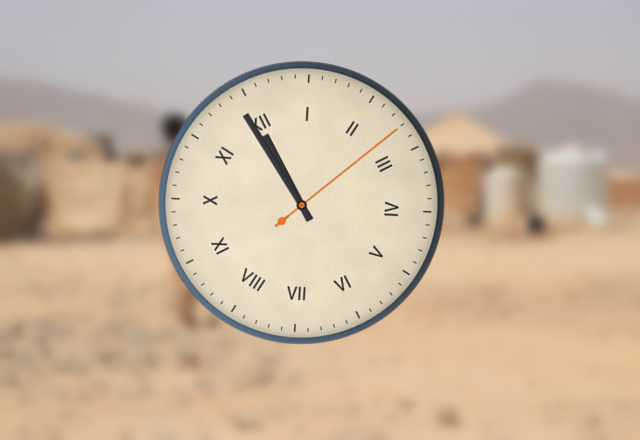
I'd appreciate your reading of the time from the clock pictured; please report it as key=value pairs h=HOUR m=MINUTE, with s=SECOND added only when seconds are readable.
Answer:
h=11 m=59 s=13
